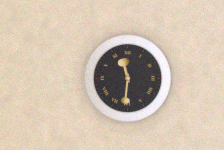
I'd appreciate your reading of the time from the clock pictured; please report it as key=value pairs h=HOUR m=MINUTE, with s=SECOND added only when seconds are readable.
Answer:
h=11 m=31
